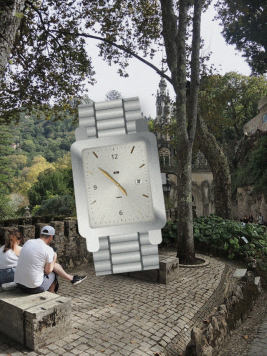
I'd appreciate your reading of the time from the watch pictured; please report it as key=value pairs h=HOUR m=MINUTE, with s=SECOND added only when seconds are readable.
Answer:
h=4 m=53
